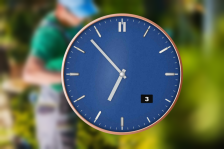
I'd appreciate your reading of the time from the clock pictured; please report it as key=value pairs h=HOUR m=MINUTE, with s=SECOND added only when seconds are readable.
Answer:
h=6 m=53
